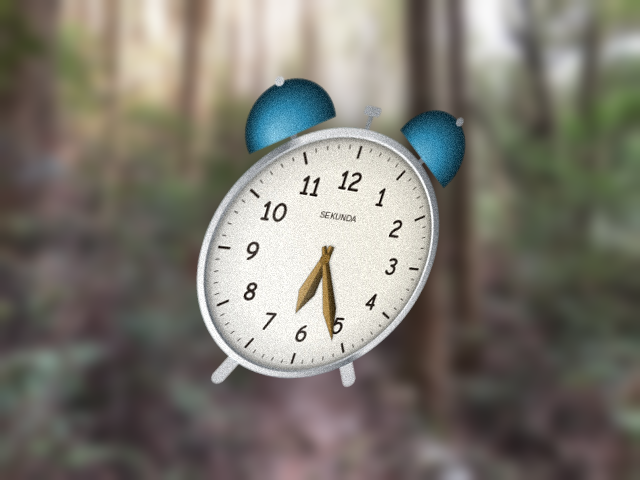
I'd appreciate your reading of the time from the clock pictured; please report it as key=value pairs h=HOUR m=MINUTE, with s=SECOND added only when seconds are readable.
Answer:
h=6 m=26
